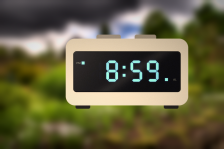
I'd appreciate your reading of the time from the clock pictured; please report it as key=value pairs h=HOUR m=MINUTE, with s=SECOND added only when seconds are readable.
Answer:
h=8 m=59
